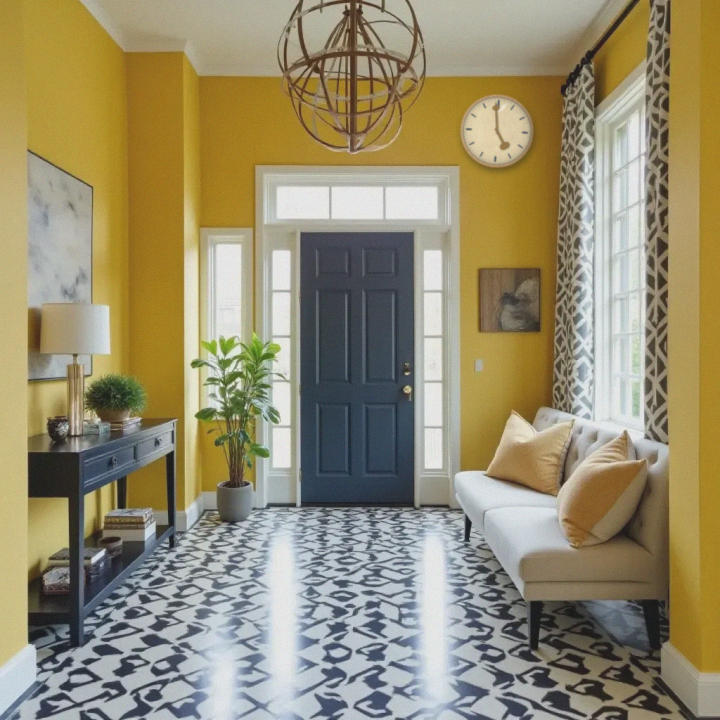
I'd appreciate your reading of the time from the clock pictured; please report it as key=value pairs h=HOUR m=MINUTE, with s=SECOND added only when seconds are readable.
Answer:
h=4 m=59
